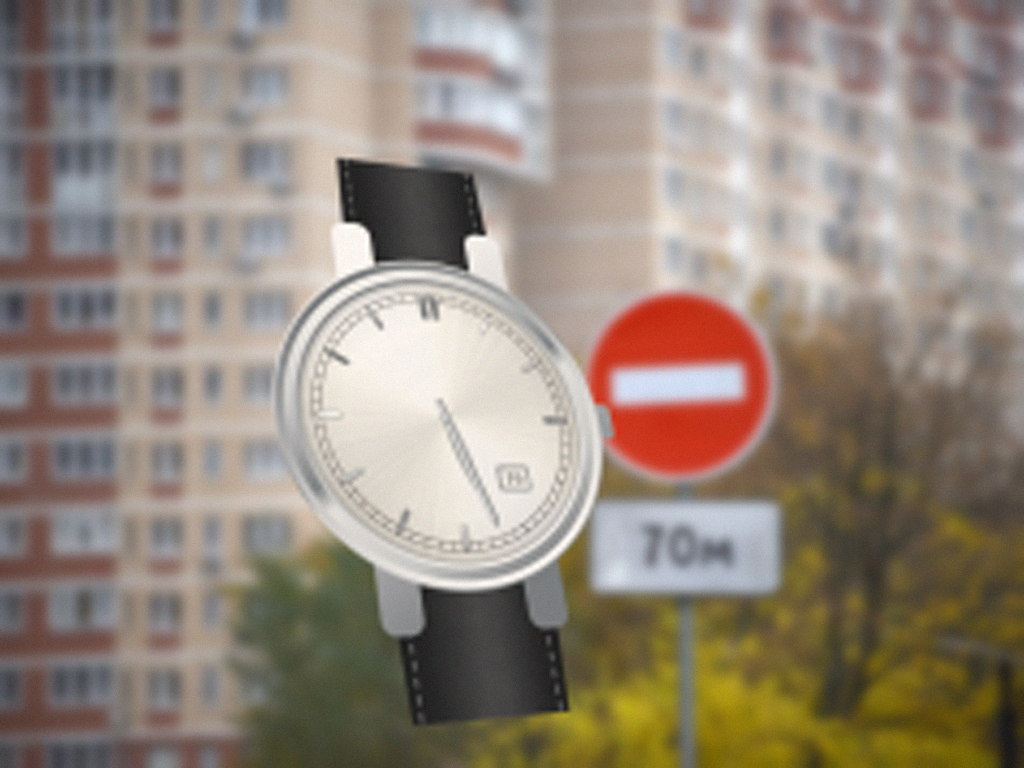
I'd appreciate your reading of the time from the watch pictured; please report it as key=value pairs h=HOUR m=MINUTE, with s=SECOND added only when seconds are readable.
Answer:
h=5 m=27
